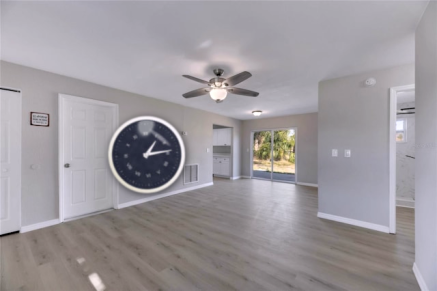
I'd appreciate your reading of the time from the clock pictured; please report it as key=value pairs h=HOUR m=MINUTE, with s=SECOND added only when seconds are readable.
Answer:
h=1 m=14
